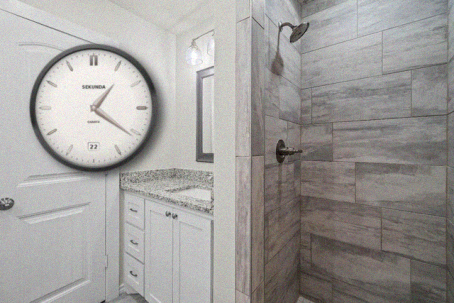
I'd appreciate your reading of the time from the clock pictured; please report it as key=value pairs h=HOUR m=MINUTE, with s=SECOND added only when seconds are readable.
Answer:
h=1 m=21
